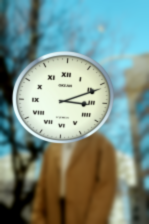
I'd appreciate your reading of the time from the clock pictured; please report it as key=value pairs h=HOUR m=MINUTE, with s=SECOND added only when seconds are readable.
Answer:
h=3 m=11
